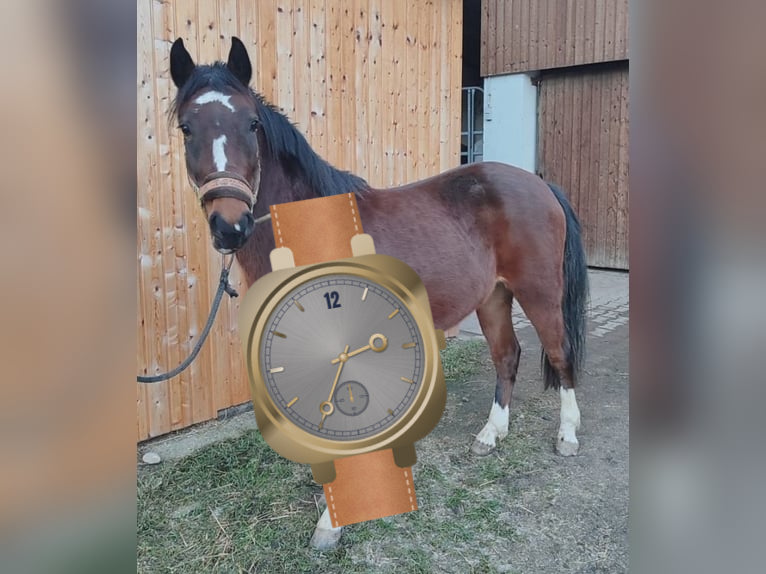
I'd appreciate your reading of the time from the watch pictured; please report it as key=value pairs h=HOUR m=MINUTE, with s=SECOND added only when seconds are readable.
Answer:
h=2 m=35
